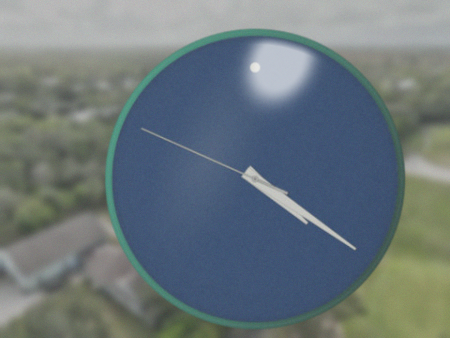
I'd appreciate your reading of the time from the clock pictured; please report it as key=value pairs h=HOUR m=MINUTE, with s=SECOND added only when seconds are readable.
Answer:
h=4 m=20 s=49
